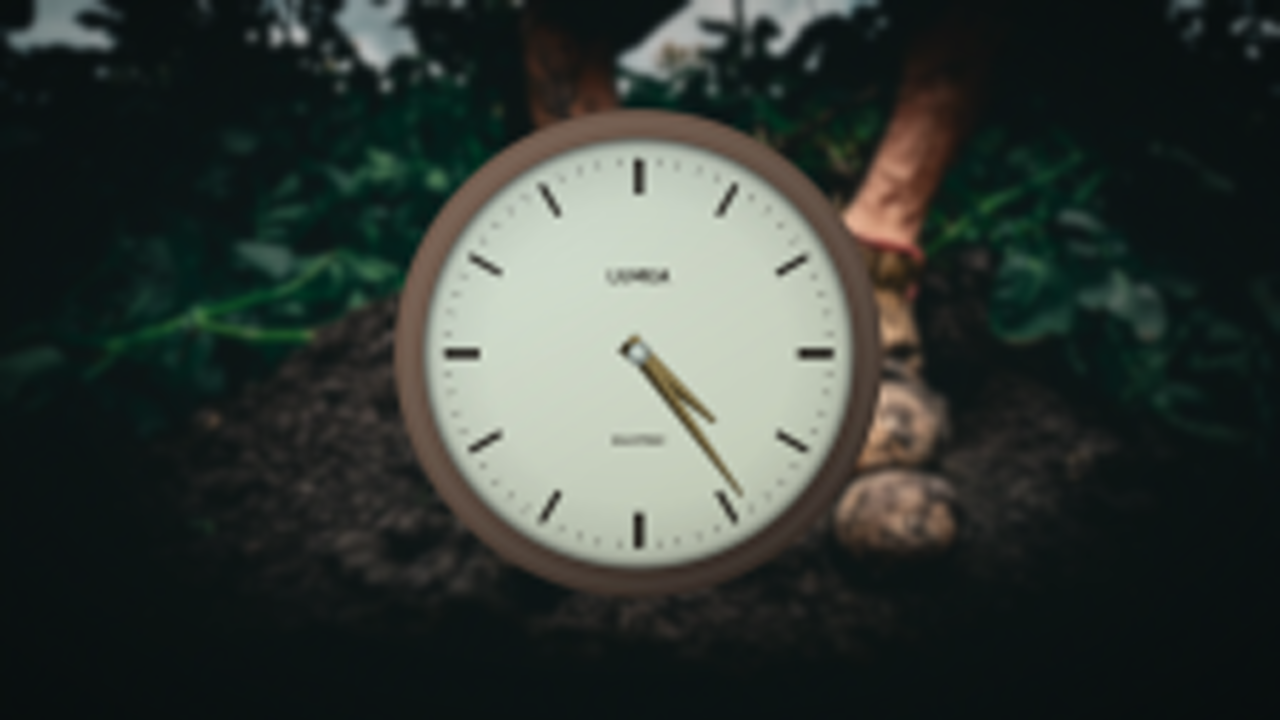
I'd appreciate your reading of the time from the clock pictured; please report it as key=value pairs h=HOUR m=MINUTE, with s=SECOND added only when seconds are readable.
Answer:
h=4 m=24
